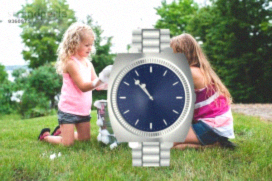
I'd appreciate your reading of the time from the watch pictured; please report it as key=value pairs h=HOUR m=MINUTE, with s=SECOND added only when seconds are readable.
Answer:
h=10 m=53
